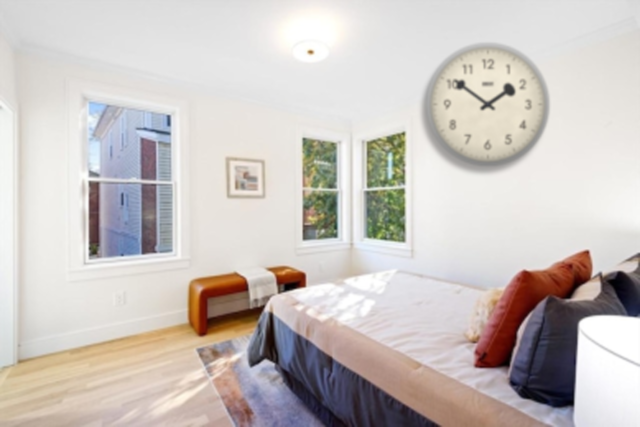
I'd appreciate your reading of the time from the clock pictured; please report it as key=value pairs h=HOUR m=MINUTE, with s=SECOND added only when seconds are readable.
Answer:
h=1 m=51
